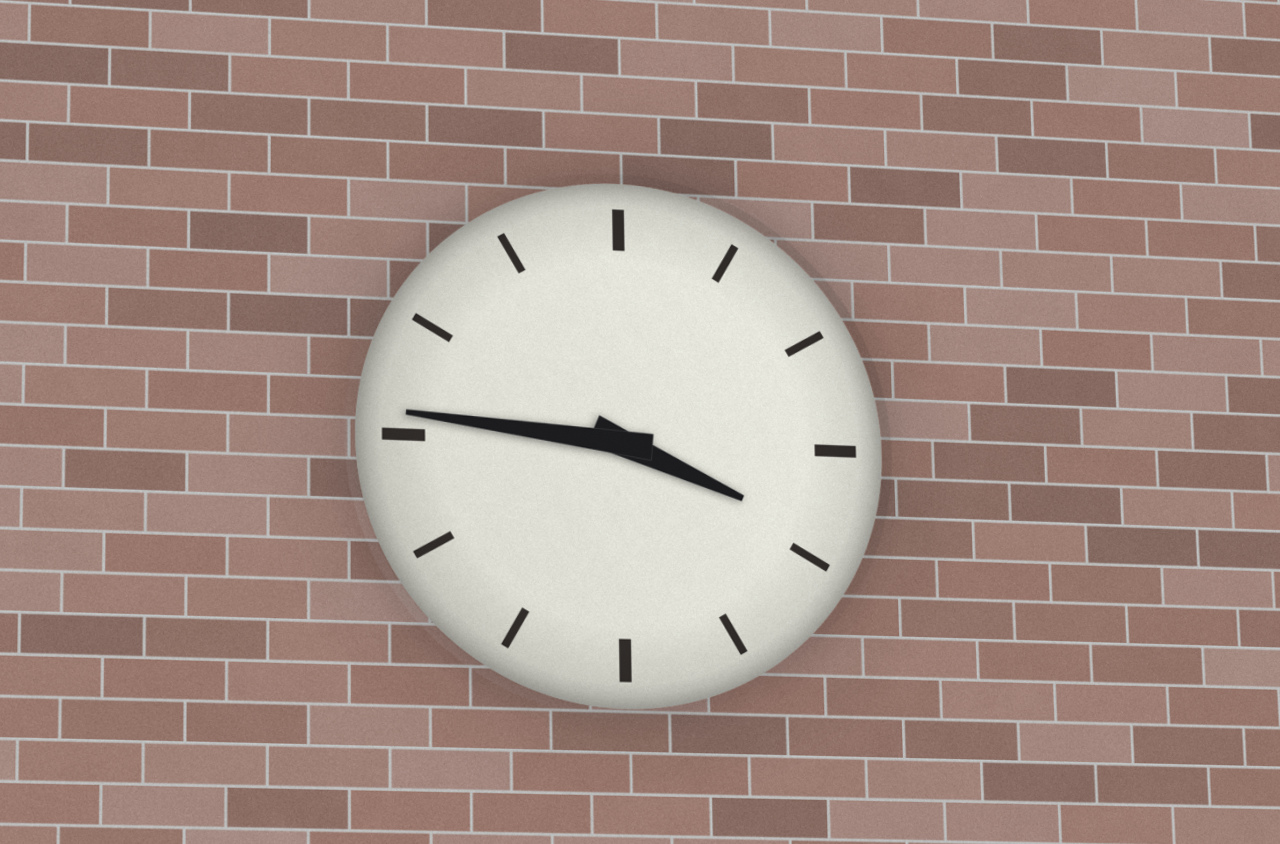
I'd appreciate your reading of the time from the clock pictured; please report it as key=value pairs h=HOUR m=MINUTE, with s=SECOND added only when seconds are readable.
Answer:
h=3 m=46
